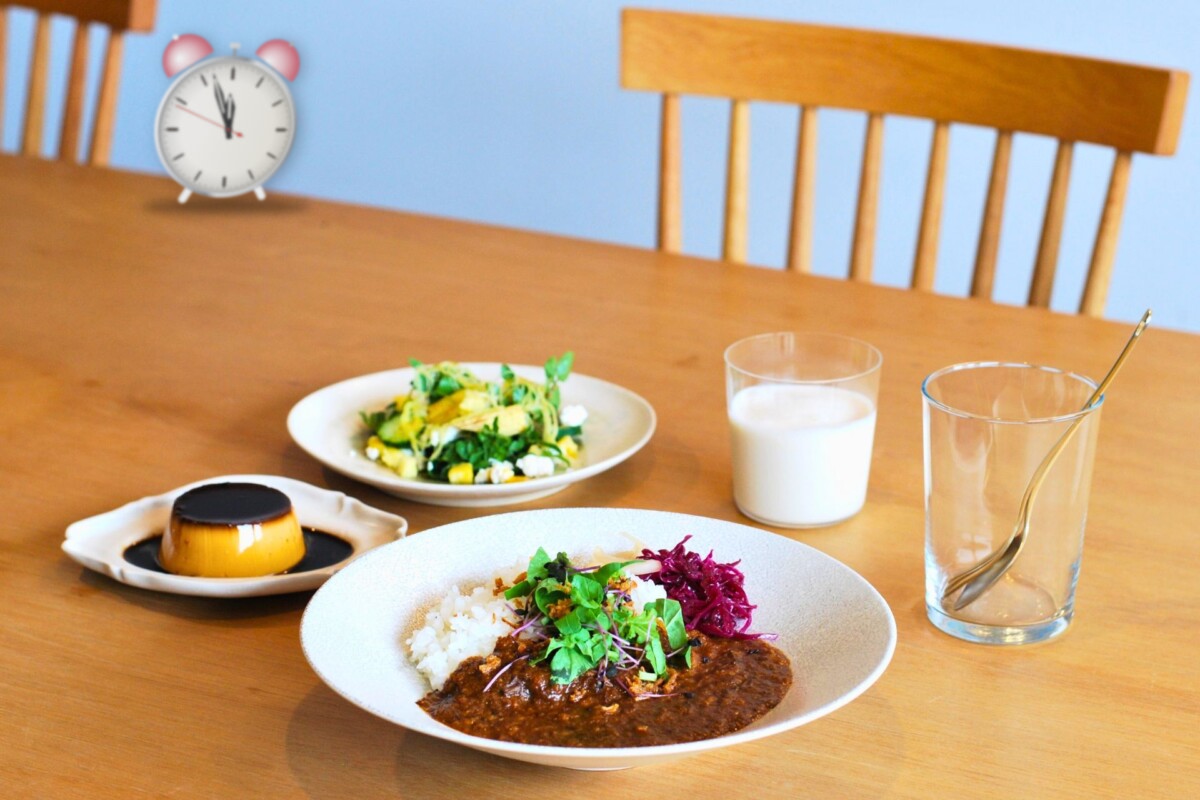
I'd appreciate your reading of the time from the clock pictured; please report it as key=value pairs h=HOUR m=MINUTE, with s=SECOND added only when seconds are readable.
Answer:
h=11 m=56 s=49
